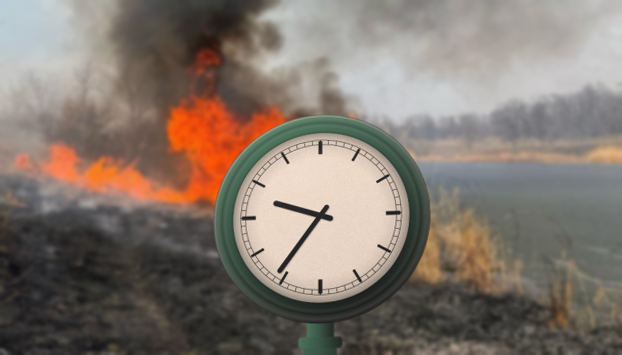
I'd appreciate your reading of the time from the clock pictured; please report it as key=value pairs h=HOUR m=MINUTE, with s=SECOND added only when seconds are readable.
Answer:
h=9 m=36
